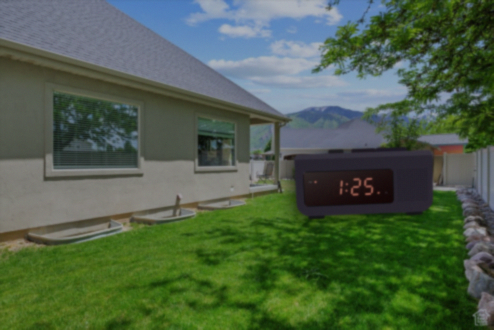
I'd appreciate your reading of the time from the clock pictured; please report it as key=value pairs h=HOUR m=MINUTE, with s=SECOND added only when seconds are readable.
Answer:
h=1 m=25
